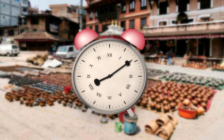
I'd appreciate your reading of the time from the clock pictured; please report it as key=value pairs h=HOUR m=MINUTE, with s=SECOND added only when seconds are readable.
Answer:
h=8 m=9
